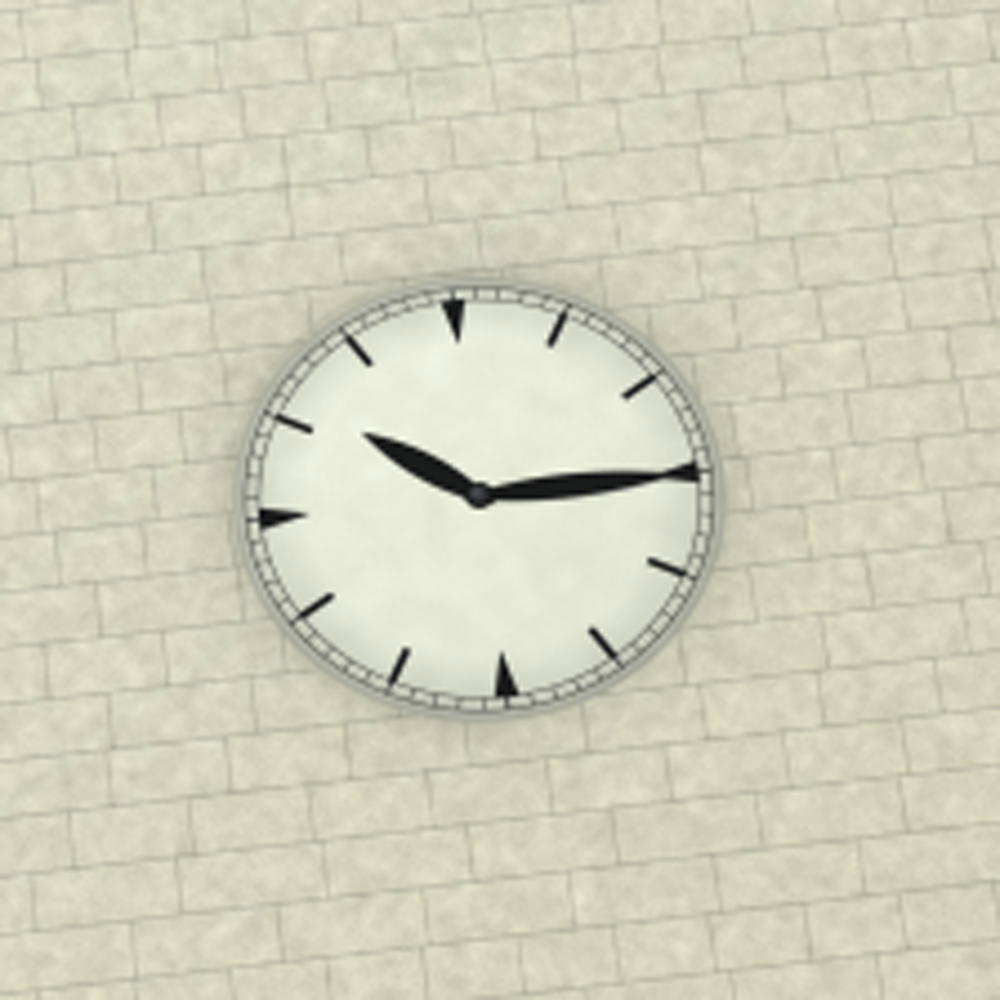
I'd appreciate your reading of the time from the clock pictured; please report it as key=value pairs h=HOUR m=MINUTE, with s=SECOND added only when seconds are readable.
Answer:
h=10 m=15
